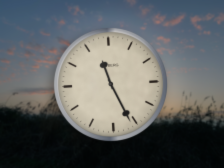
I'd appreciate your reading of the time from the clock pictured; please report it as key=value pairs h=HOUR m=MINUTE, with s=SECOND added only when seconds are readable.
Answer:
h=11 m=26
